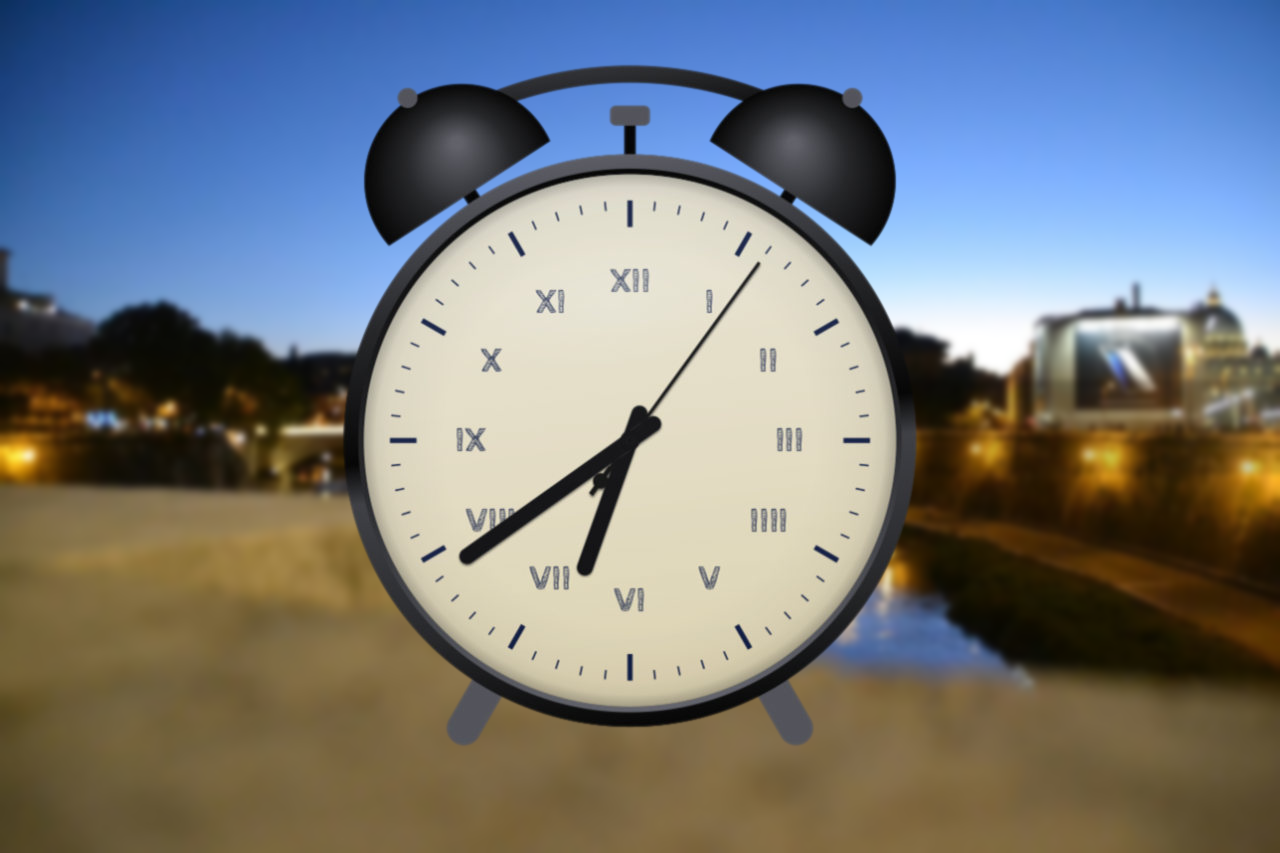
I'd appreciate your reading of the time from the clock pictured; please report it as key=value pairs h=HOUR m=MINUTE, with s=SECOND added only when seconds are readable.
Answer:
h=6 m=39 s=6
